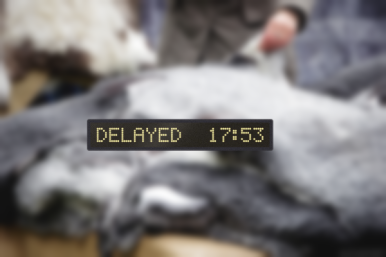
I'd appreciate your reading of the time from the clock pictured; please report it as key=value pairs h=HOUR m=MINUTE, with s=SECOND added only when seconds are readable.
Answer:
h=17 m=53
